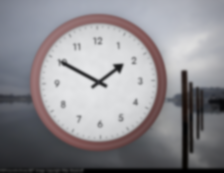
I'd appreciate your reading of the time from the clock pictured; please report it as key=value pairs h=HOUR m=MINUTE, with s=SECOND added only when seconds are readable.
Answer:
h=1 m=50
